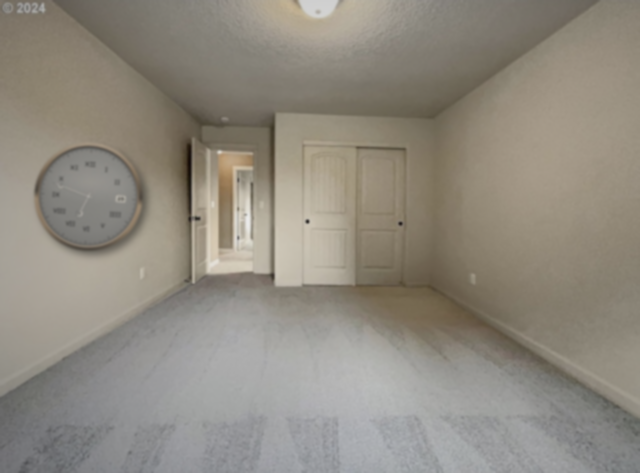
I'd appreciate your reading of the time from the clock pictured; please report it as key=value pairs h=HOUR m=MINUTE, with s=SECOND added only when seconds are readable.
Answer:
h=6 m=48
